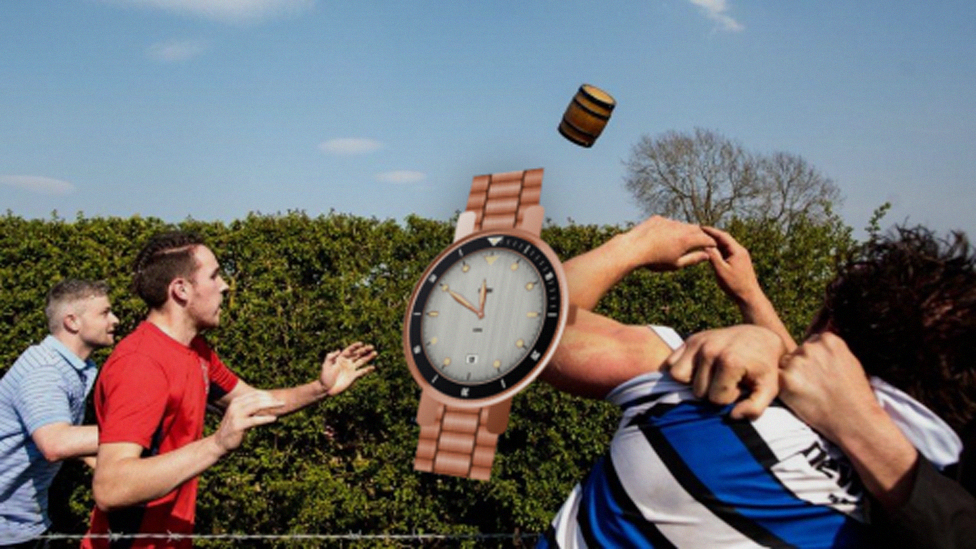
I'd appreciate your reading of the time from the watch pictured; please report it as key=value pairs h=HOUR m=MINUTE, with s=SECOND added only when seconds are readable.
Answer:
h=11 m=50
